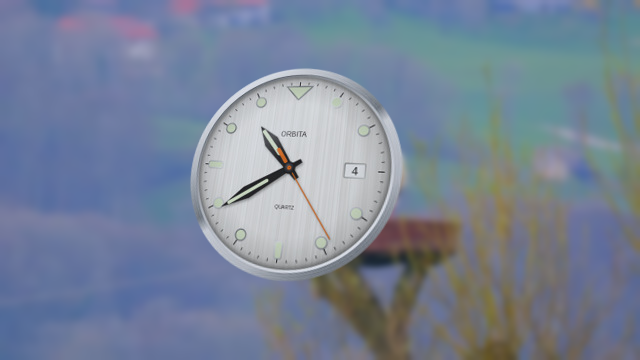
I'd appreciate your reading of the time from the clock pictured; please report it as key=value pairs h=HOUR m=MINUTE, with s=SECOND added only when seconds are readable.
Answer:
h=10 m=39 s=24
